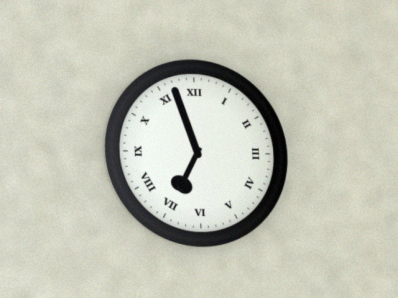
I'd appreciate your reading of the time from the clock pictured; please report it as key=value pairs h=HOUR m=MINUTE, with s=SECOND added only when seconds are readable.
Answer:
h=6 m=57
